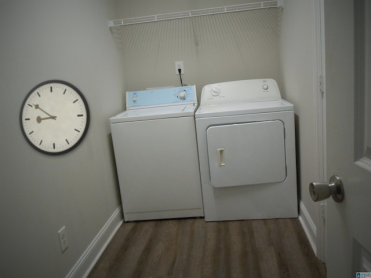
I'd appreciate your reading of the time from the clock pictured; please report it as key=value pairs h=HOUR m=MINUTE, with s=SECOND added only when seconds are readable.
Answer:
h=8 m=51
